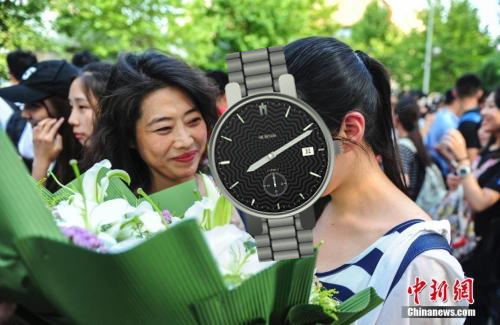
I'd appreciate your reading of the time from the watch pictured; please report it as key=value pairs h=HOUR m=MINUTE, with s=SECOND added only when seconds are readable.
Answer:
h=8 m=11
